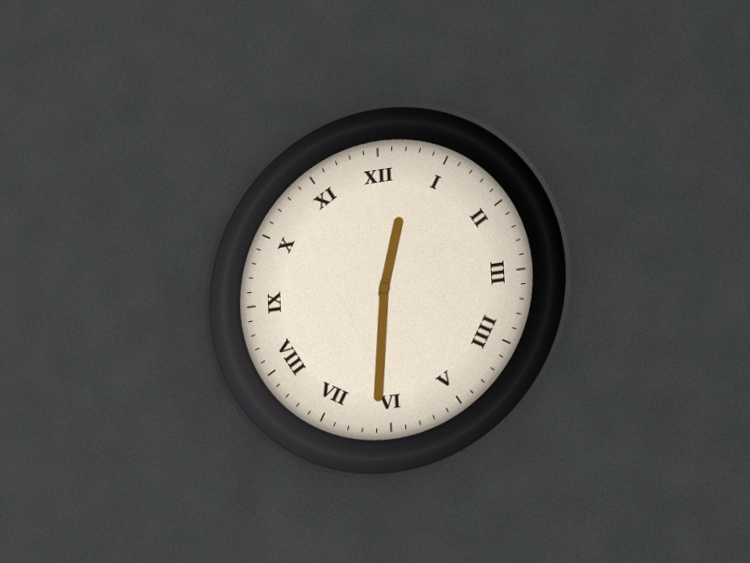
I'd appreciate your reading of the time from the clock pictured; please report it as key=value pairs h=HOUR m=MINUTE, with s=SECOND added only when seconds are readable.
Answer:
h=12 m=31
